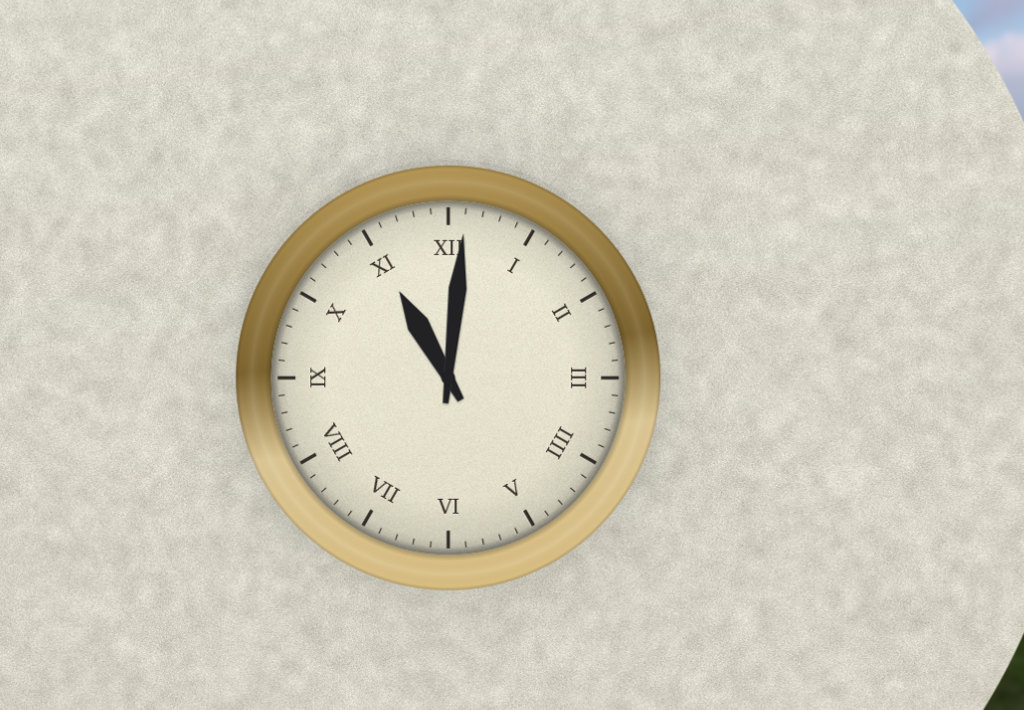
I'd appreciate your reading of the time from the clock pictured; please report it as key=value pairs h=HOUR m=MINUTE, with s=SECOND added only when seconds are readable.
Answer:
h=11 m=1
